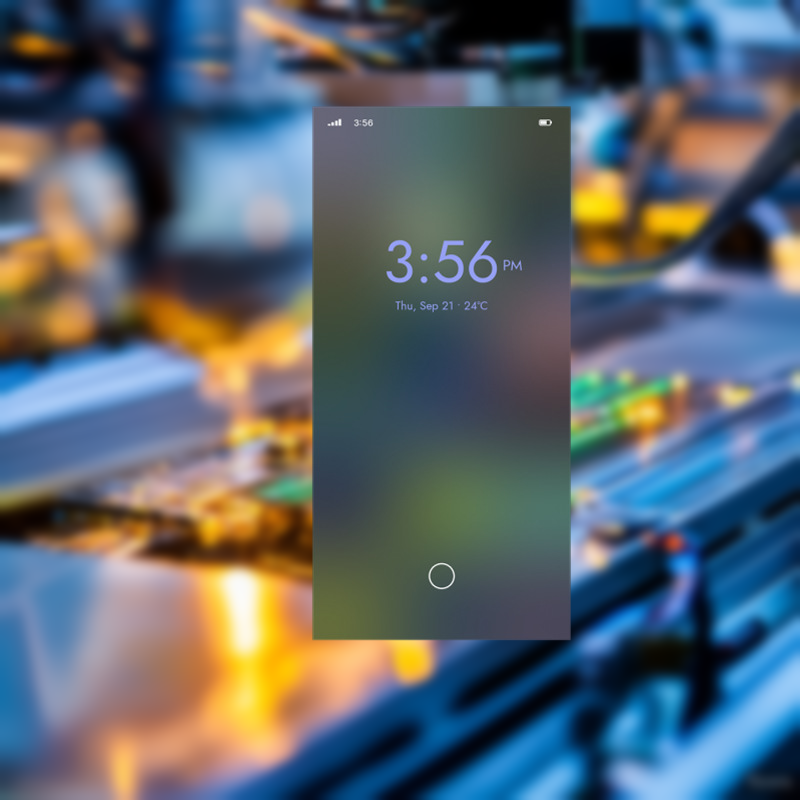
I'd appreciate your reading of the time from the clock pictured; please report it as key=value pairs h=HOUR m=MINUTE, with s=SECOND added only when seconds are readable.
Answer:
h=3 m=56
